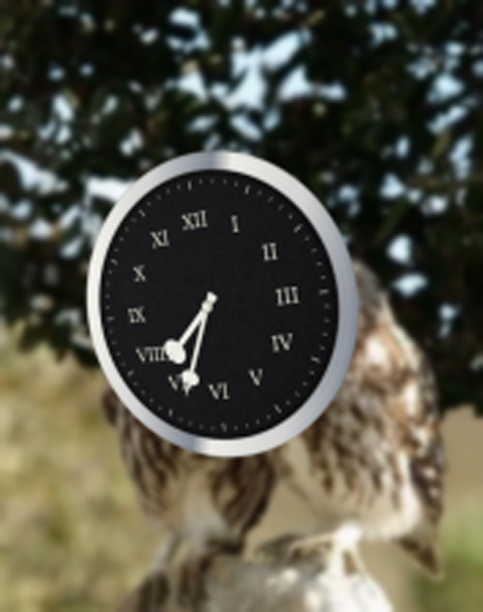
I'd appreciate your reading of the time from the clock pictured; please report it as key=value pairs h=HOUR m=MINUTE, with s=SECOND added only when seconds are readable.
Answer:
h=7 m=34
